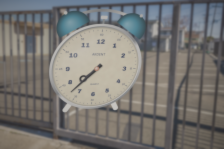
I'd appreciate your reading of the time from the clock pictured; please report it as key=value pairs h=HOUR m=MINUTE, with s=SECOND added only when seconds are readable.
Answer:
h=7 m=37
